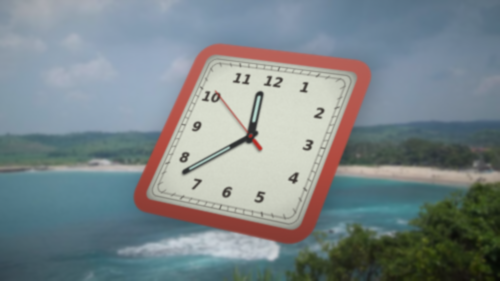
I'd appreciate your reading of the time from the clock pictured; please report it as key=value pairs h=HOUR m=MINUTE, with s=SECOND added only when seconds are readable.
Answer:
h=11 m=37 s=51
